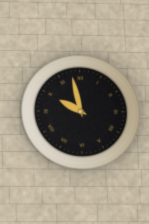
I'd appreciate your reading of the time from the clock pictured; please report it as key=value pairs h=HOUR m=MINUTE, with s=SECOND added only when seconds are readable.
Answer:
h=9 m=58
